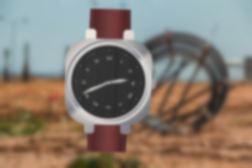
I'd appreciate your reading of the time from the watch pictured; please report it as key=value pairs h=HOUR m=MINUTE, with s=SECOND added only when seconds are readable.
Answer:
h=2 m=41
